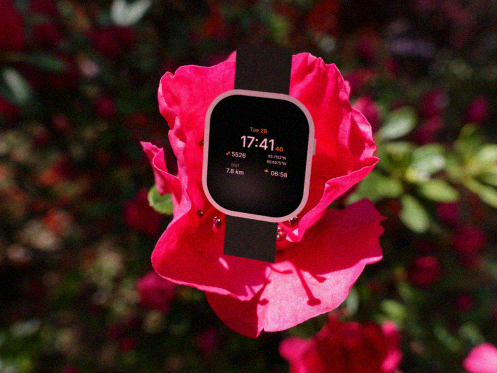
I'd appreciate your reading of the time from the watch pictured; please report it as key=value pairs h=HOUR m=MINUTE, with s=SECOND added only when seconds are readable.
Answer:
h=17 m=41
